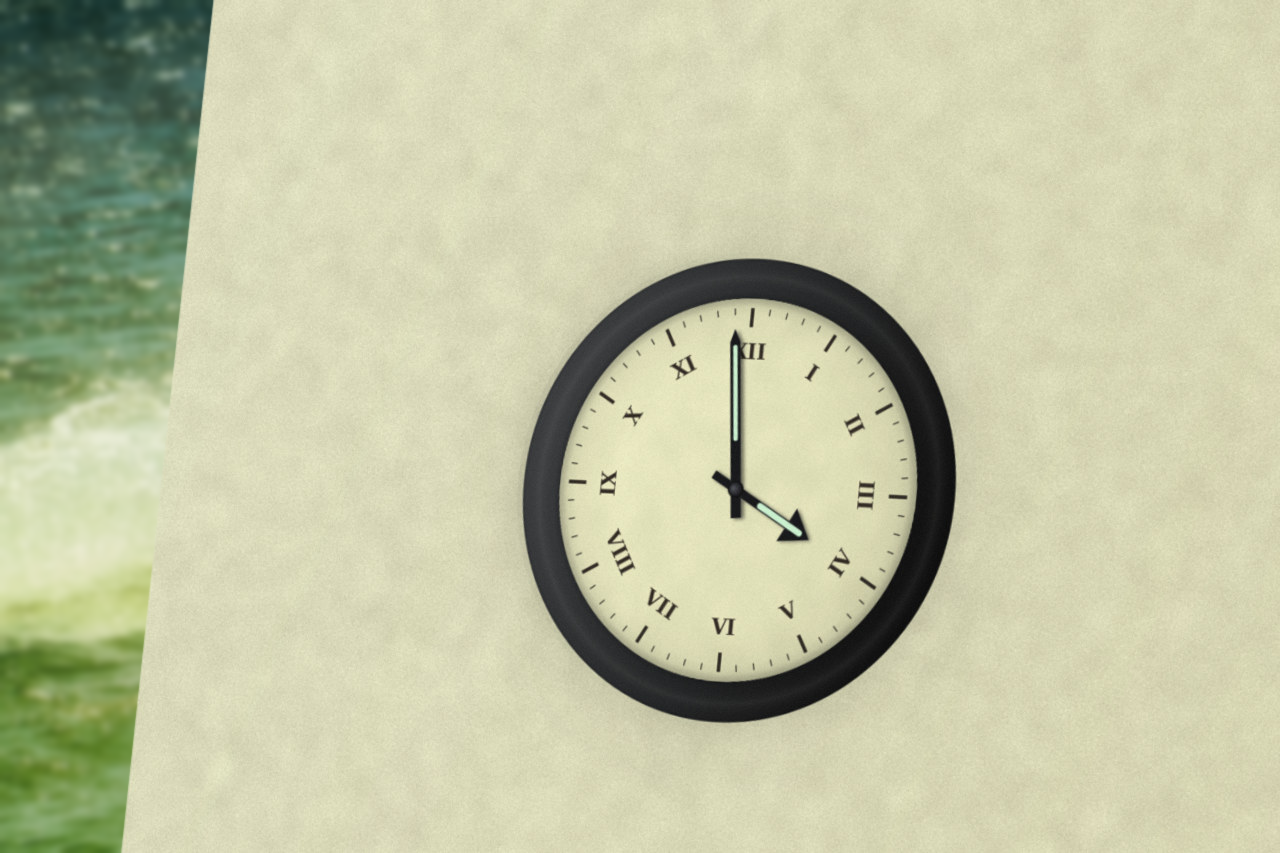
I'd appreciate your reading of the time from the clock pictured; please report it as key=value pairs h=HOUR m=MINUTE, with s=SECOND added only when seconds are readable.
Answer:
h=3 m=59
